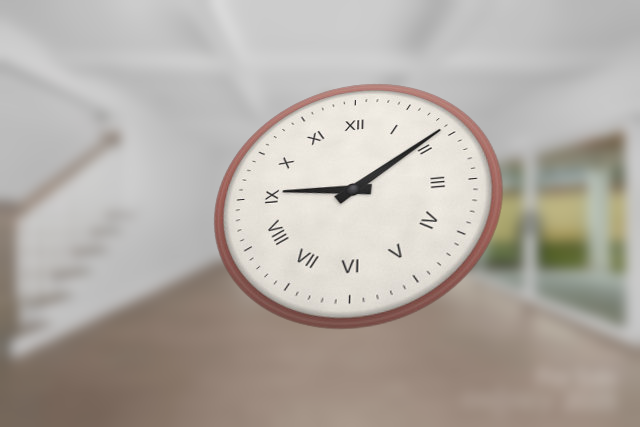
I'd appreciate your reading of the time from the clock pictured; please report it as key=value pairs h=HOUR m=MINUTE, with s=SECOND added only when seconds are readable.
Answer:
h=9 m=9
